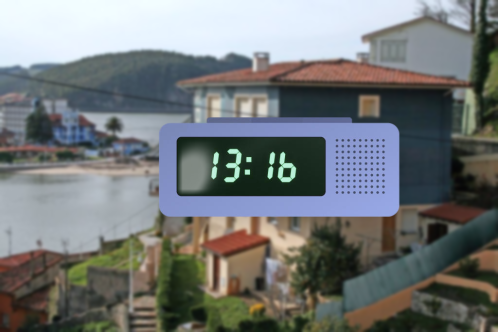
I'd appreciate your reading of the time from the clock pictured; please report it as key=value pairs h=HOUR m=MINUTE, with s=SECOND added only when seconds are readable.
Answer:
h=13 m=16
